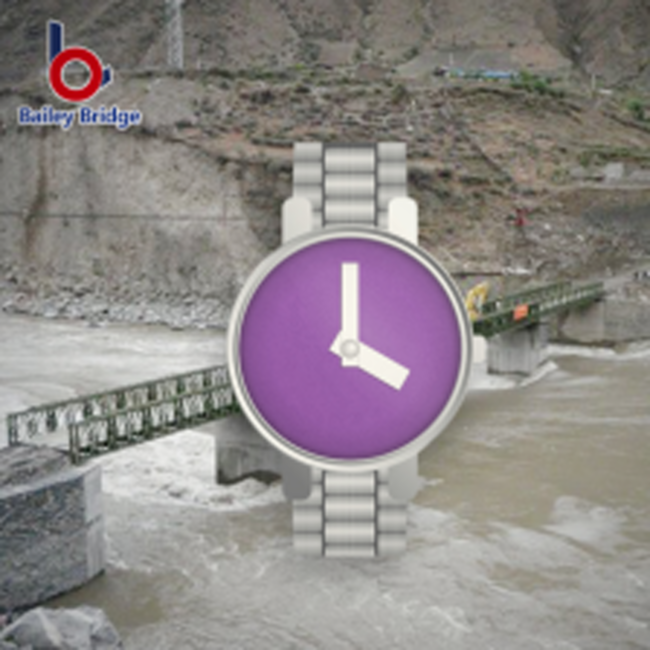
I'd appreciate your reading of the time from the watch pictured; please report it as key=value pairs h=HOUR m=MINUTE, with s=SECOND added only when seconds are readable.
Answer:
h=4 m=0
